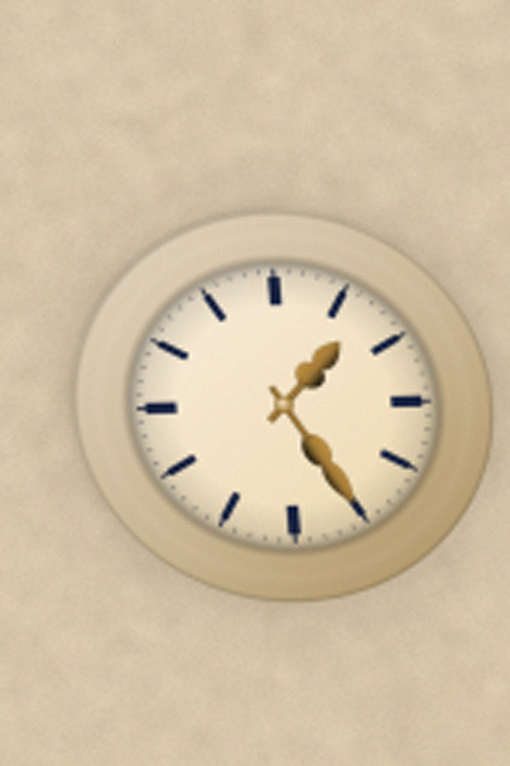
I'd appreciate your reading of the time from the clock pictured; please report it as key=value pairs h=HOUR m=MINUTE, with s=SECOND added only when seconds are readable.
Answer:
h=1 m=25
